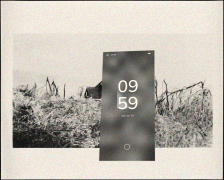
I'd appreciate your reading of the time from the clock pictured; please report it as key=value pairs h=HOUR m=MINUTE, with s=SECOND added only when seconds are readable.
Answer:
h=9 m=59
